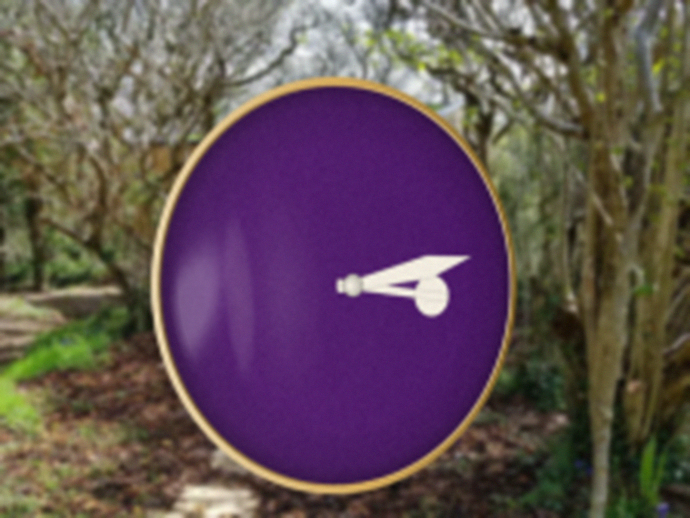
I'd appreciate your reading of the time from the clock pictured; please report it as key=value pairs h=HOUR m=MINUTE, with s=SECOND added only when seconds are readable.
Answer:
h=3 m=13
